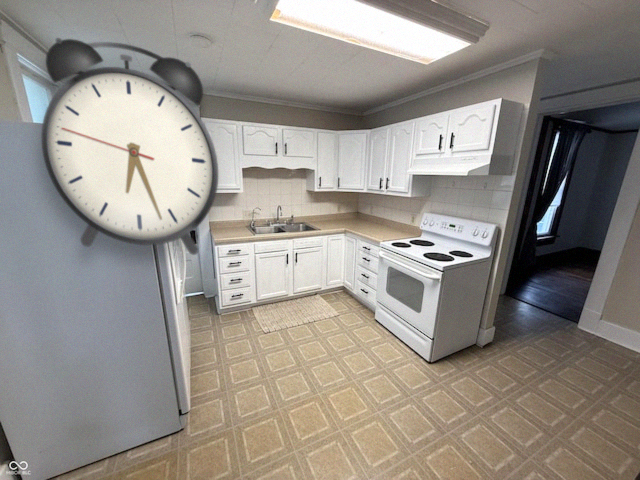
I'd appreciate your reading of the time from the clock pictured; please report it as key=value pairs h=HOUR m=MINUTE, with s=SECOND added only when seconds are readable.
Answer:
h=6 m=26 s=47
